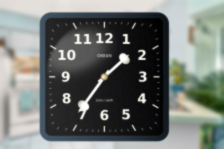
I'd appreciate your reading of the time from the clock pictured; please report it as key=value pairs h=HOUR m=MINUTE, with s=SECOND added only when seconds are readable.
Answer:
h=1 m=36
